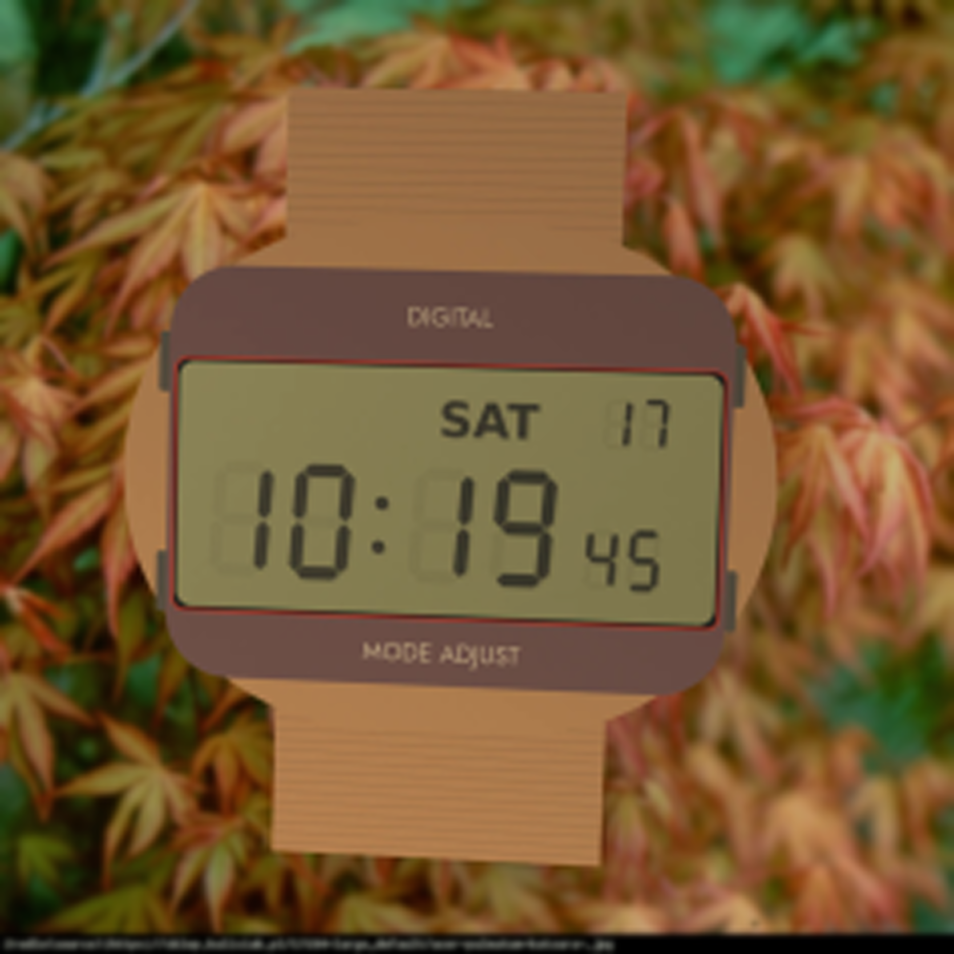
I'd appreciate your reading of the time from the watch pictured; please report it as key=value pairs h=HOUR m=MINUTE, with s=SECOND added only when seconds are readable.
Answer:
h=10 m=19 s=45
